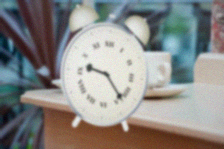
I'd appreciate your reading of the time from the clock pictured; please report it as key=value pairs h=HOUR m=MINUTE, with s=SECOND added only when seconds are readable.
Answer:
h=9 m=23
